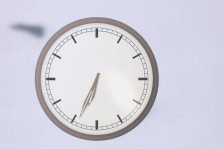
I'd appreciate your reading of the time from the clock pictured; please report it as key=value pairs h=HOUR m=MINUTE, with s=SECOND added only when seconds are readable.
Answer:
h=6 m=34
